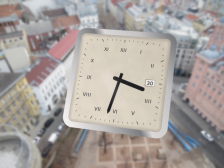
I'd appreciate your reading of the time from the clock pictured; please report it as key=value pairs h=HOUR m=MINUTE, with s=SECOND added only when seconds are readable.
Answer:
h=3 m=32
